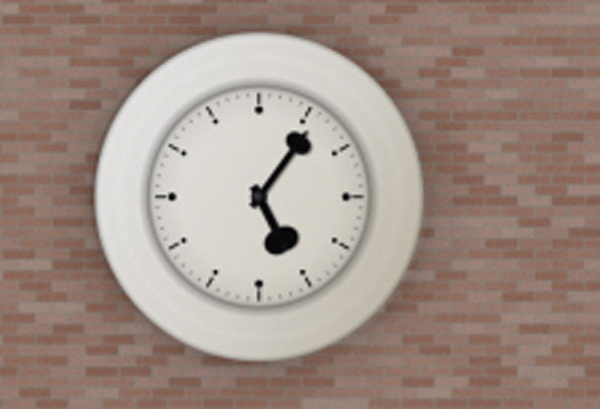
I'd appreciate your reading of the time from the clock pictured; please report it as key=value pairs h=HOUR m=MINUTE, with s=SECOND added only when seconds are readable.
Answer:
h=5 m=6
